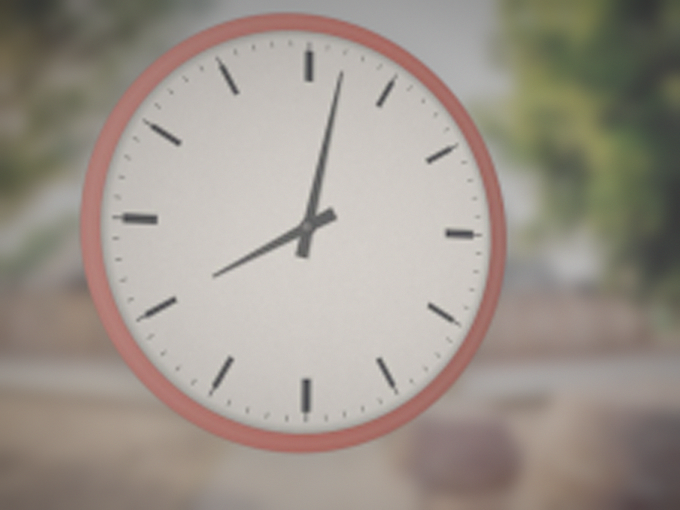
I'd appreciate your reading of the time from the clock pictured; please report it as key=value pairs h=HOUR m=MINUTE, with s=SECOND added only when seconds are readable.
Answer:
h=8 m=2
